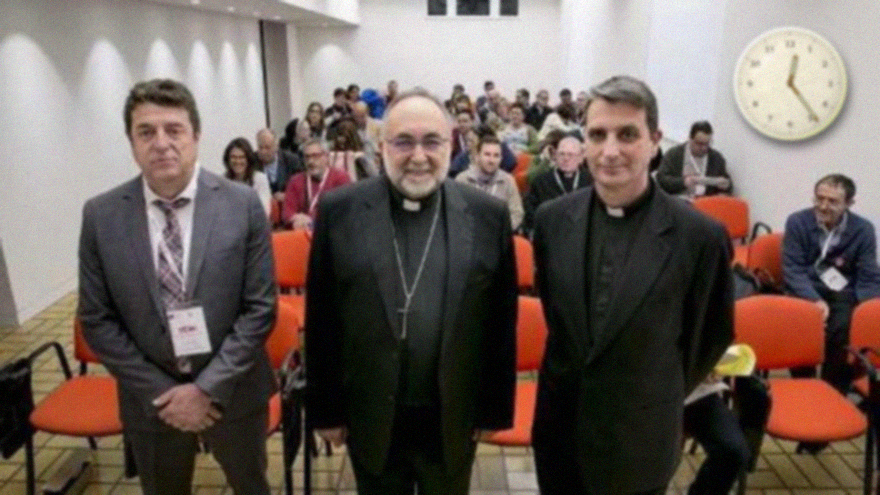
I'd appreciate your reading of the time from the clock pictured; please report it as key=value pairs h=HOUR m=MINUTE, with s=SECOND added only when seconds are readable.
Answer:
h=12 m=24
